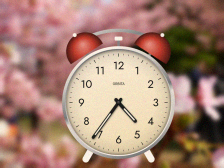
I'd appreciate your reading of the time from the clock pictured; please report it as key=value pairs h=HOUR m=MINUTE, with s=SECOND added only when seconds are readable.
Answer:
h=4 m=36
